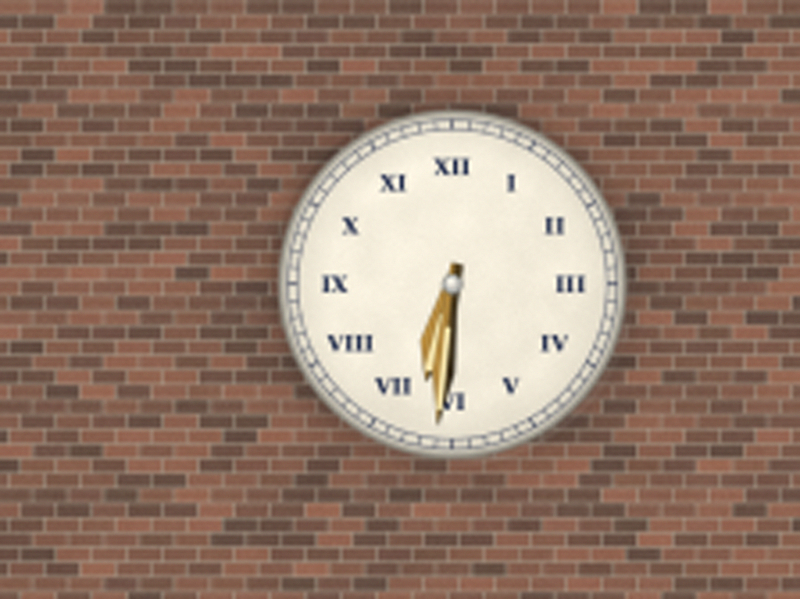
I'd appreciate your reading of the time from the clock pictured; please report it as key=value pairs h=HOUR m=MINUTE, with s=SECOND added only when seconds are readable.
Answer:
h=6 m=31
